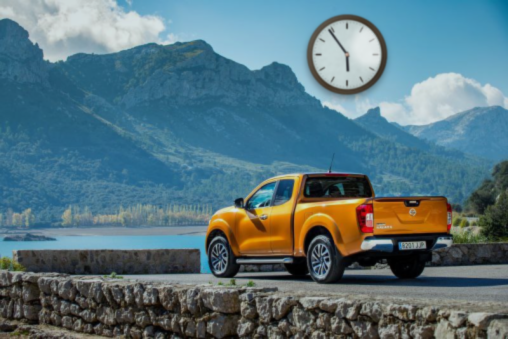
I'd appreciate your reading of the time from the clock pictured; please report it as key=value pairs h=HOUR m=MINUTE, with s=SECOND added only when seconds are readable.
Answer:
h=5 m=54
